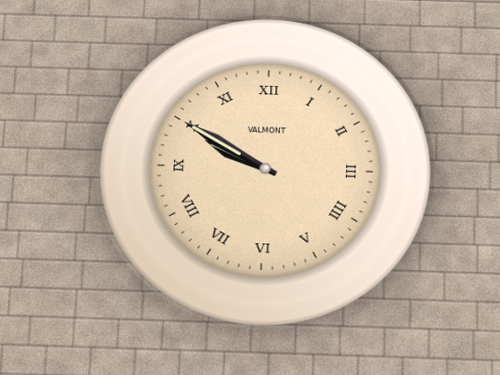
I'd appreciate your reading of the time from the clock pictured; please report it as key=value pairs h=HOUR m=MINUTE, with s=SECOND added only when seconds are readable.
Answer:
h=9 m=50
